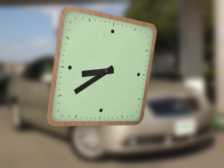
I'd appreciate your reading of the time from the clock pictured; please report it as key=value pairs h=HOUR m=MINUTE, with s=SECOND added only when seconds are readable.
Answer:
h=8 m=39
